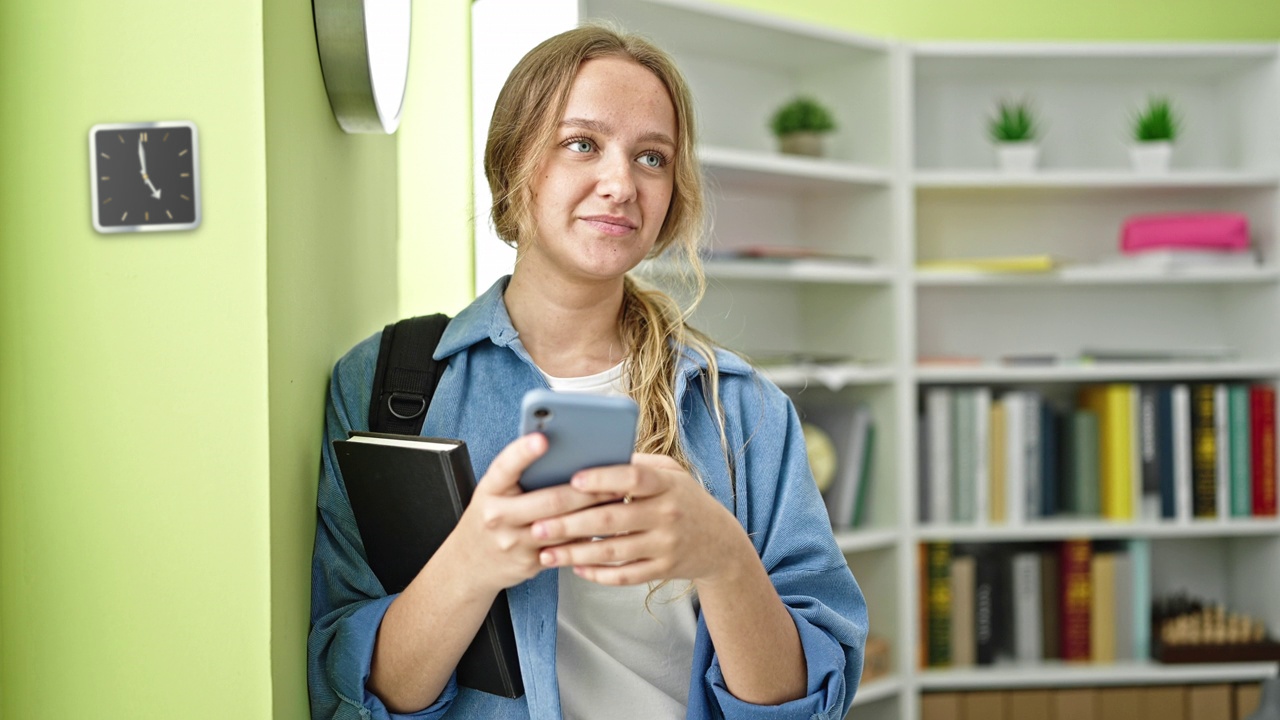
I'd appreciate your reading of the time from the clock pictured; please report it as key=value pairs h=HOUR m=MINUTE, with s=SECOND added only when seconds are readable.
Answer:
h=4 m=59
